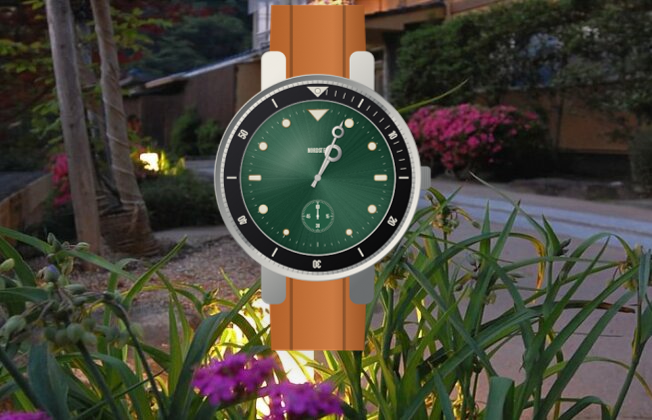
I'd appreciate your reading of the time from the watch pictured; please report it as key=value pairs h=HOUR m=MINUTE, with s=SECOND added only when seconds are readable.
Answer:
h=1 m=4
